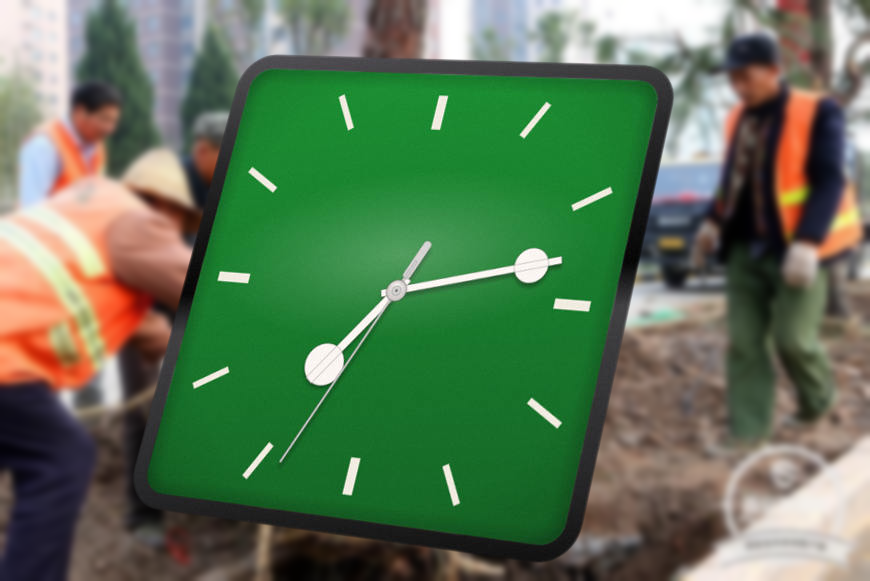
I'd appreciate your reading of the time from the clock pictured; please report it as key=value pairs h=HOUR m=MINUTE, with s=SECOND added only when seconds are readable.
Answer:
h=7 m=12 s=34
